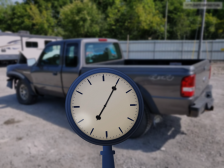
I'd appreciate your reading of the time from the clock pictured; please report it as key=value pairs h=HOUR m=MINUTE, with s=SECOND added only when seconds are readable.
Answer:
h=7 m=5
